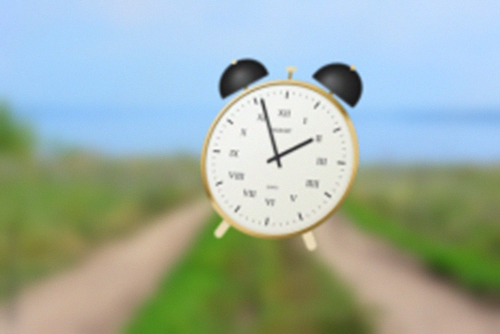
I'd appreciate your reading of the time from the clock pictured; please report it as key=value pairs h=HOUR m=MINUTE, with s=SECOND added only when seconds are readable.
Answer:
h=1 m=56
